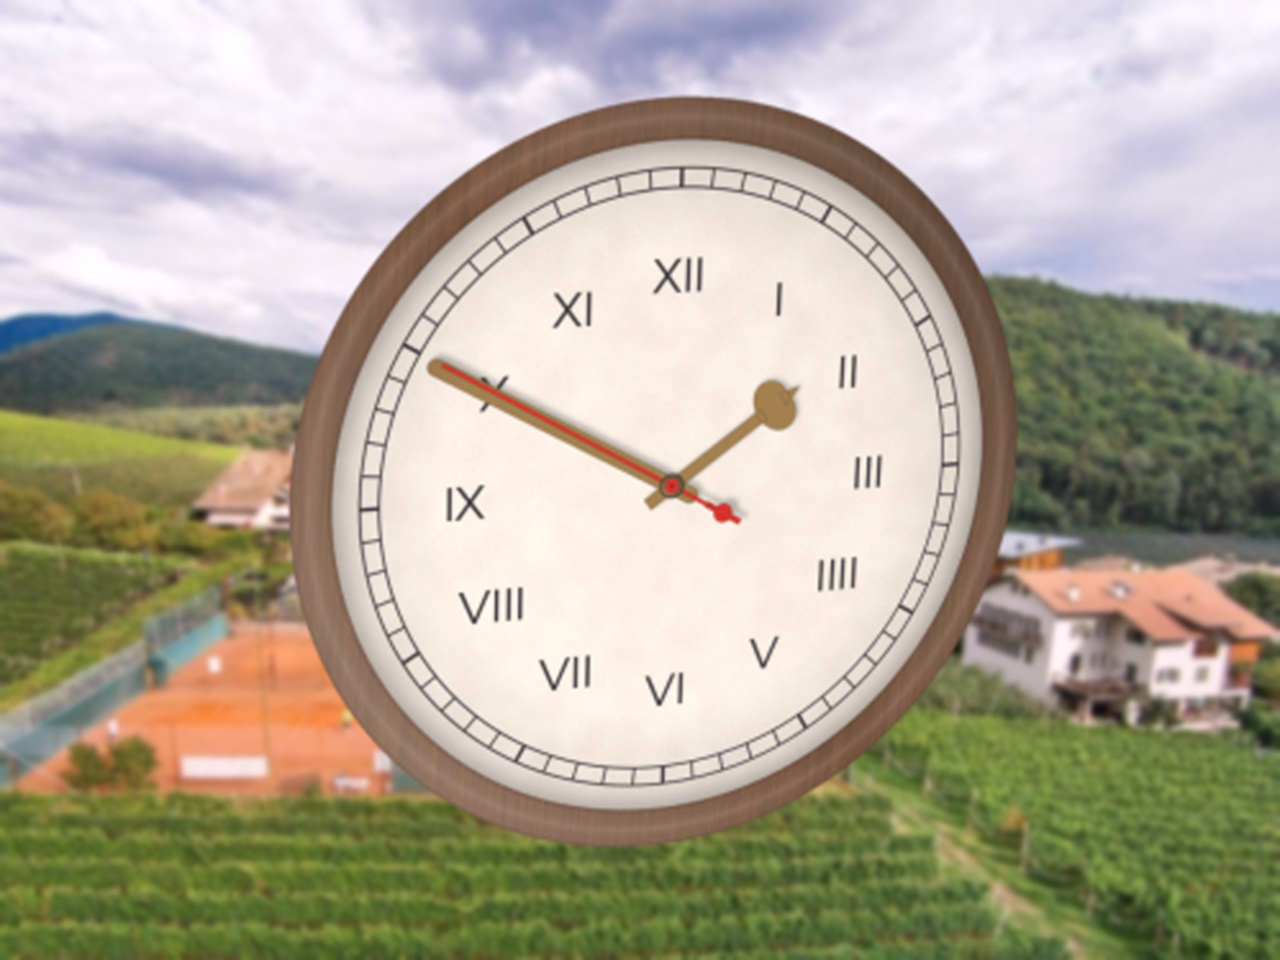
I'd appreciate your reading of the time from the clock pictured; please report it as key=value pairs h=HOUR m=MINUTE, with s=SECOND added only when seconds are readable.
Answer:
h=1 m=49 s=50
